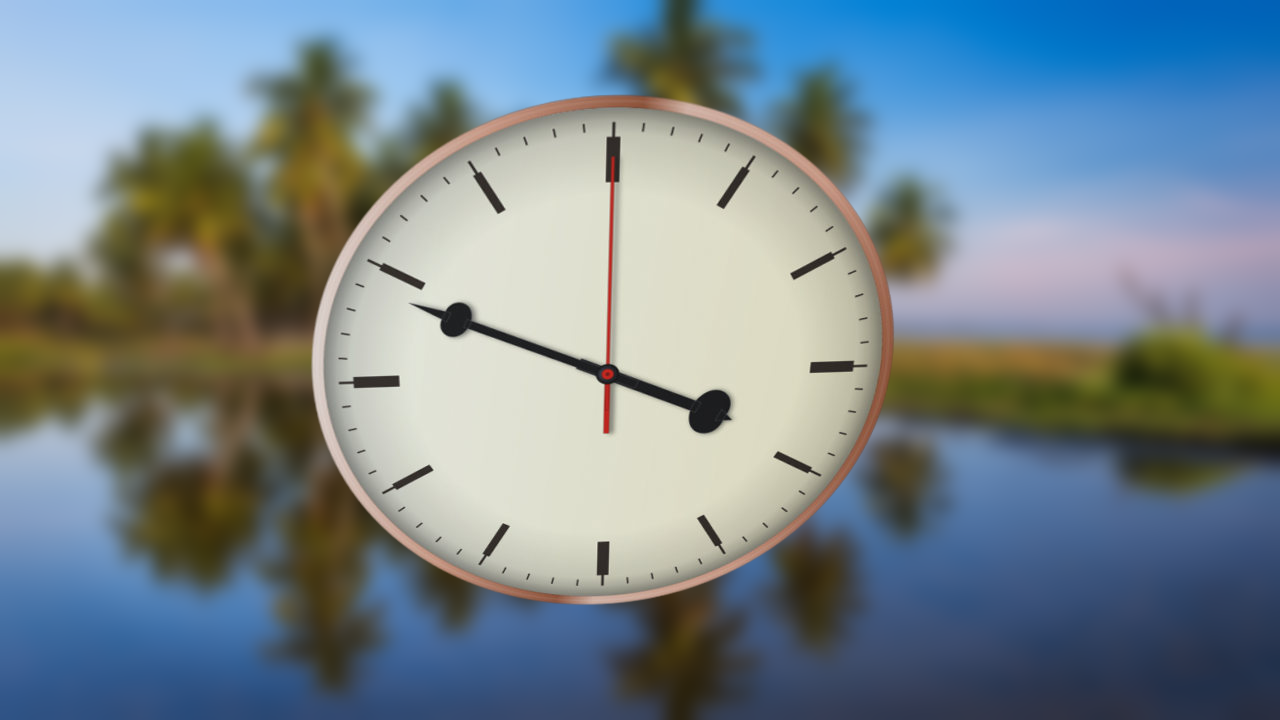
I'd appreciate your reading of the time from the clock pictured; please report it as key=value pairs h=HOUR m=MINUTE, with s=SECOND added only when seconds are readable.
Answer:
h=3 m=49 s=0
